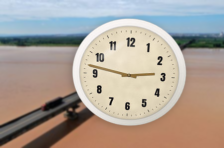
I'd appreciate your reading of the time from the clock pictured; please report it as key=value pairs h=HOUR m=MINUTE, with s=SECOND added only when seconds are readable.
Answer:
h=2 m=47
